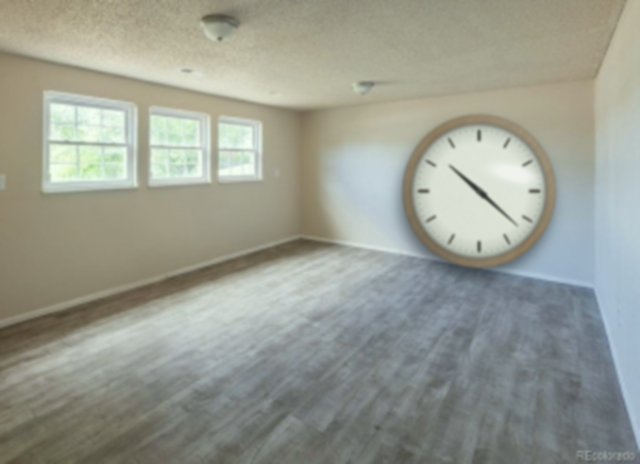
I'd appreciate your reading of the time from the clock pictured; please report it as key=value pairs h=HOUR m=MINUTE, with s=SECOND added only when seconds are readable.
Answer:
h=10 m=22
